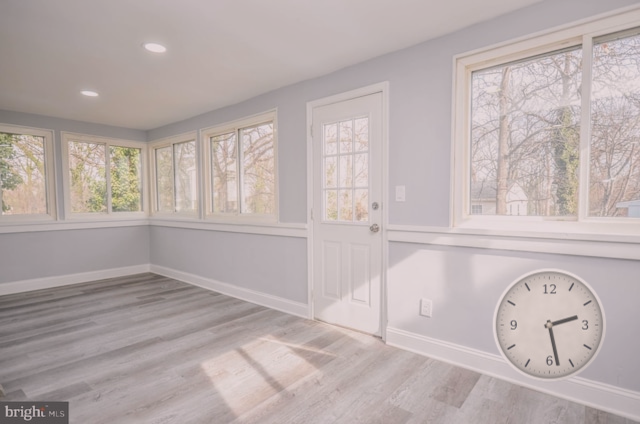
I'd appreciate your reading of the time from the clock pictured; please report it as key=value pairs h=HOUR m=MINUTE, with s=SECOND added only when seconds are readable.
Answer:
h=2 m=28
